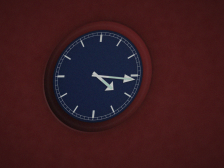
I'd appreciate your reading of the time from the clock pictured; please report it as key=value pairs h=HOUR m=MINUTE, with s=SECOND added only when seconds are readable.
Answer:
h=4 m=16
